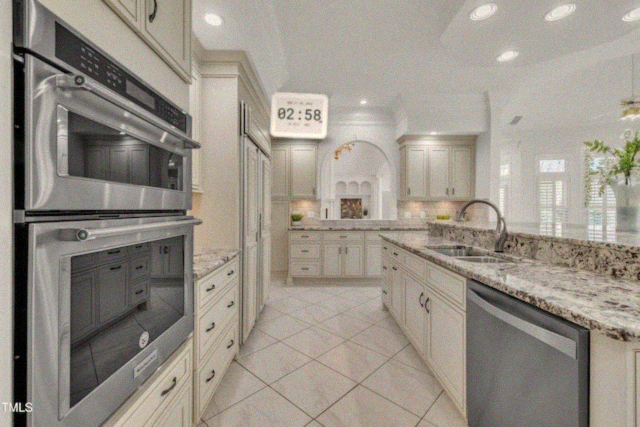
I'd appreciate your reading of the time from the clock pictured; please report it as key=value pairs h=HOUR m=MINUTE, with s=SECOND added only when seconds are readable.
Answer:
h=2 m=58
